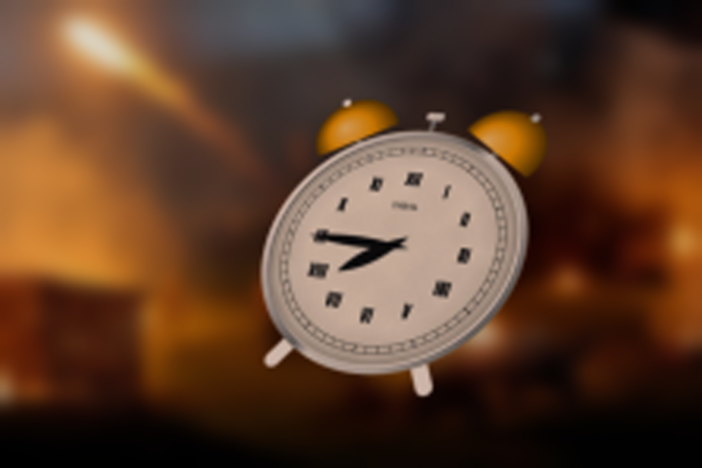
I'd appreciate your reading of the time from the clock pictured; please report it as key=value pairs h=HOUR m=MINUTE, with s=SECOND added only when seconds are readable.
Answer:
h=7 m=45
